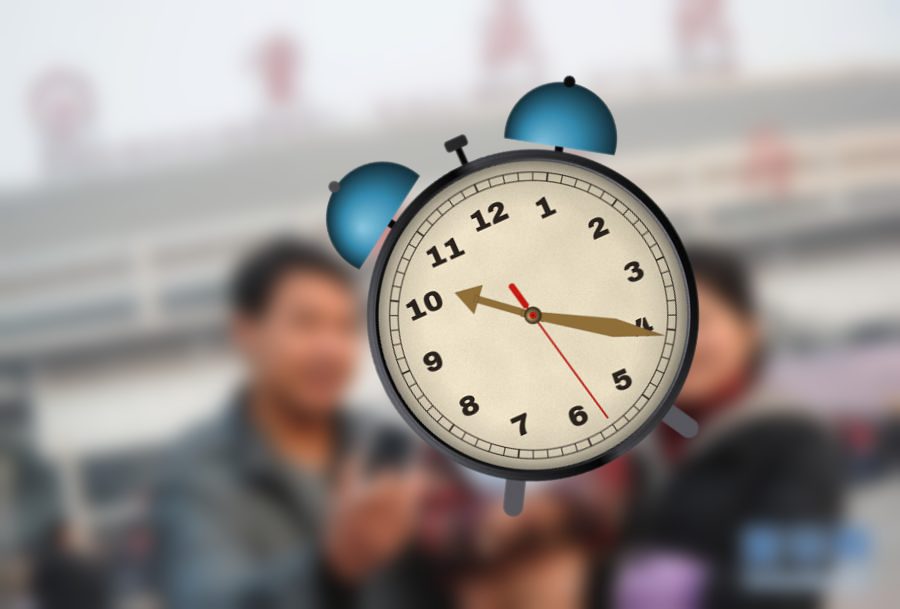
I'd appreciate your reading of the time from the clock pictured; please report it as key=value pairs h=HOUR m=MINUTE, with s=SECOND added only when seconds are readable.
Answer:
h=10 m=20 s=28
